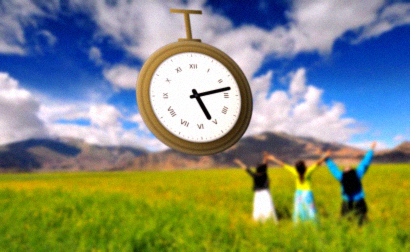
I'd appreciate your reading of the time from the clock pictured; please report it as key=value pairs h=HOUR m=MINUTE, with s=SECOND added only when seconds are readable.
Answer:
h=5 m=13
